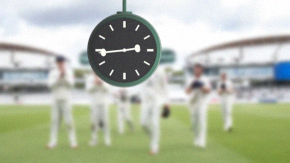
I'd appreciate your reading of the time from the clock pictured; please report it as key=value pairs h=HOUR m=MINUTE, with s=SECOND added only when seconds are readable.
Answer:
h=2 m=44
